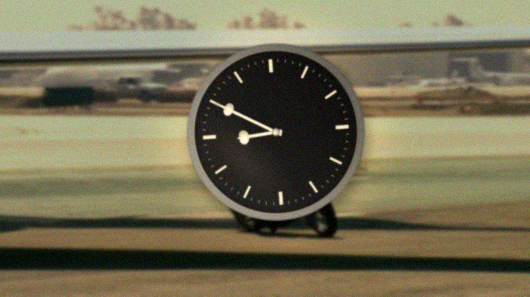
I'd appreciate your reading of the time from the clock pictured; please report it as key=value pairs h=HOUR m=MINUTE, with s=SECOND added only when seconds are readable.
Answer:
h=8 m=50
